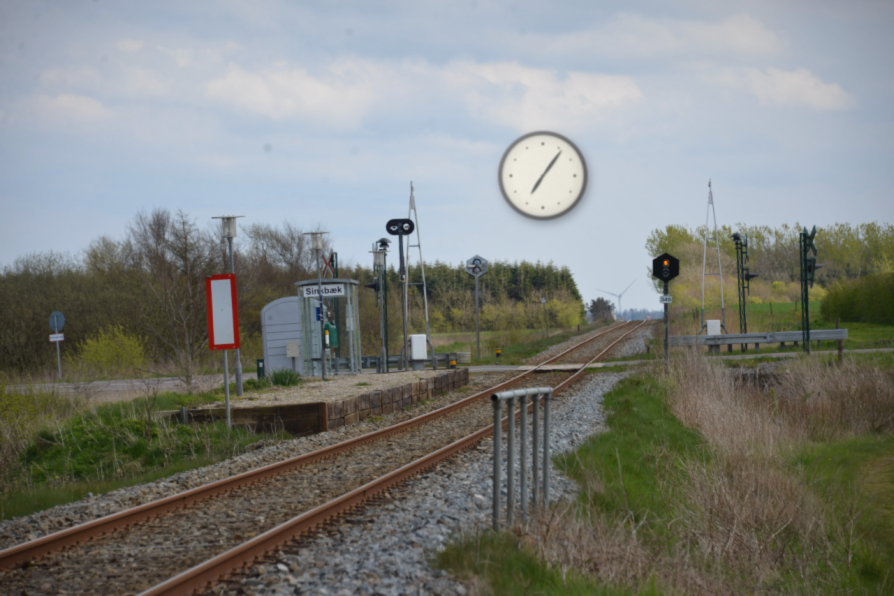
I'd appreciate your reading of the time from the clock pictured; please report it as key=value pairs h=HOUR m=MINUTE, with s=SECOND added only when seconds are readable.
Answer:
h=7 m=6
